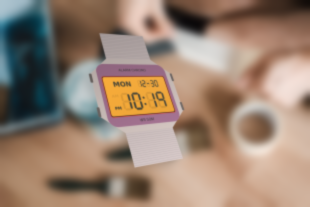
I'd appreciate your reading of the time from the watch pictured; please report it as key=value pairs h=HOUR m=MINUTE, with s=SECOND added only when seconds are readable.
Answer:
h=10 m=19
